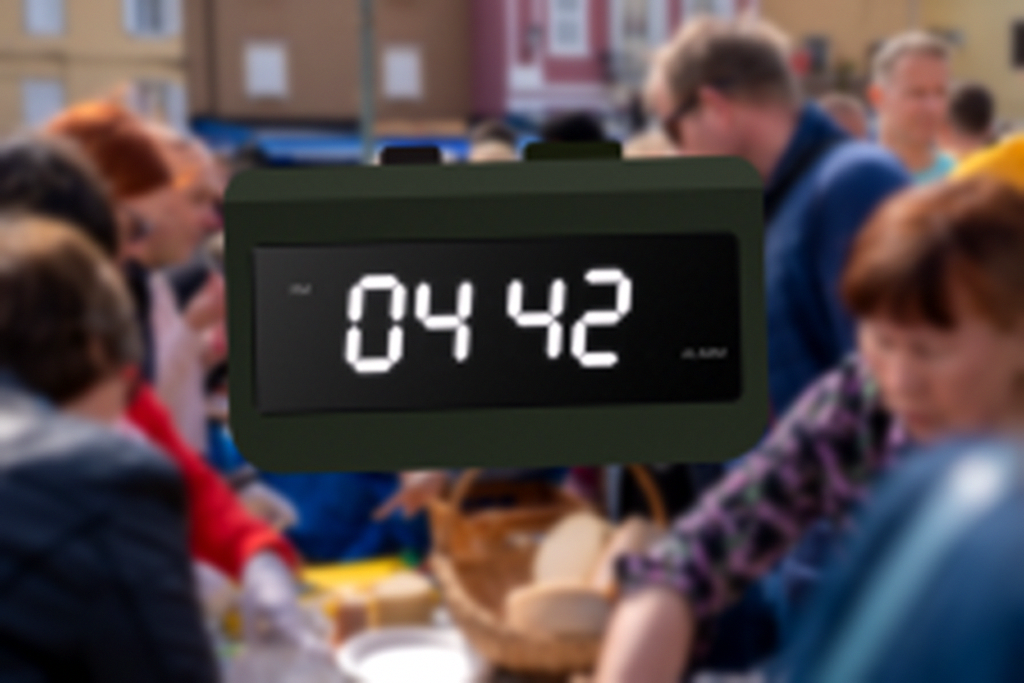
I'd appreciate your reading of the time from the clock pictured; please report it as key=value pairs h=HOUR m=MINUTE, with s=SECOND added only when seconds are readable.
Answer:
h=4 m=42
